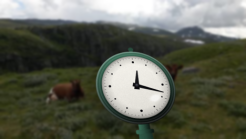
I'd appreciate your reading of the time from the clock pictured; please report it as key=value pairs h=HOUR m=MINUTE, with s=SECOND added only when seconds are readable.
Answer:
h=12 m=18
